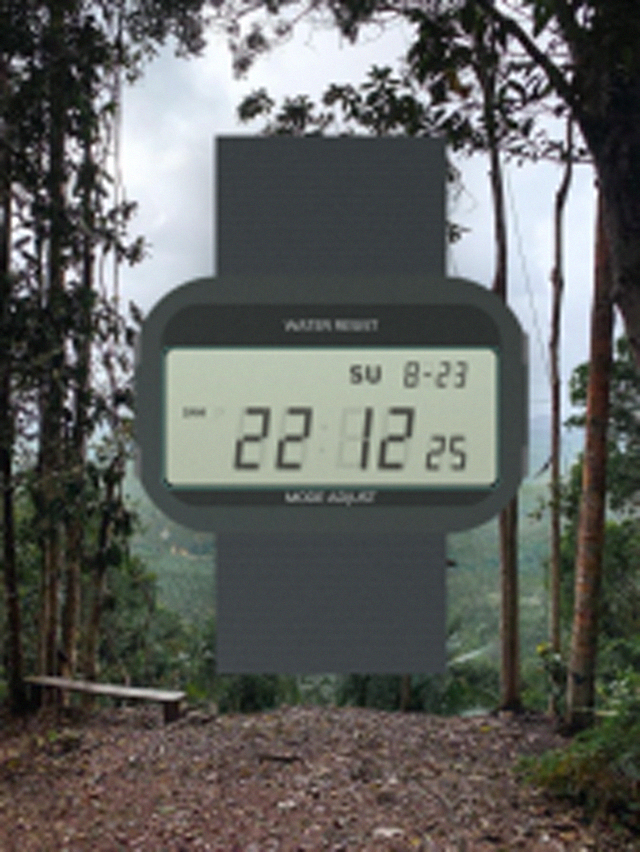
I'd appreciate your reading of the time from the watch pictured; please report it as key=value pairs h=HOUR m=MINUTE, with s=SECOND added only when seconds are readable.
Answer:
h=22 m=12 s=25
